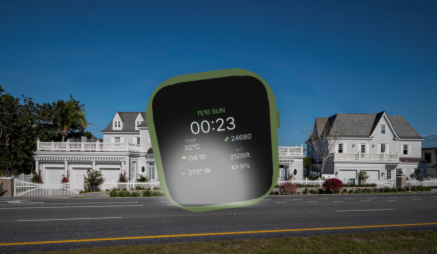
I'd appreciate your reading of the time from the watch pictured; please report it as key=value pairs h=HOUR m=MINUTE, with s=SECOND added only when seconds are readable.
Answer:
h=0 m=23
